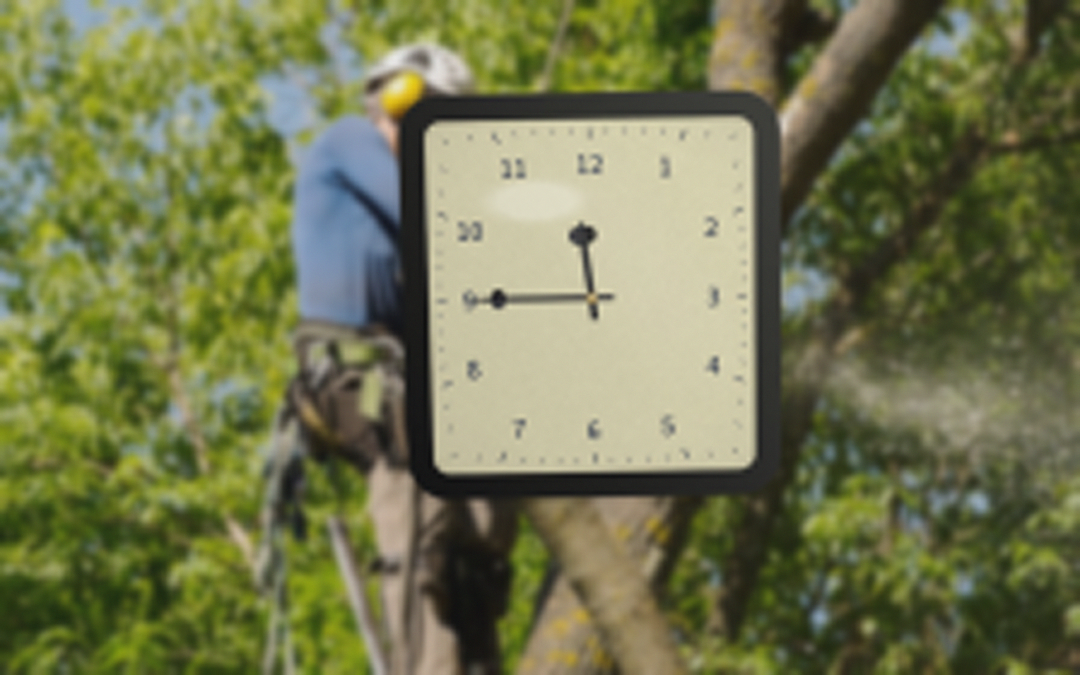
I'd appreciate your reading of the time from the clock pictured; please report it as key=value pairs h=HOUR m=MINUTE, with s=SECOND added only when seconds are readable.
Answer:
h=11 m=45
